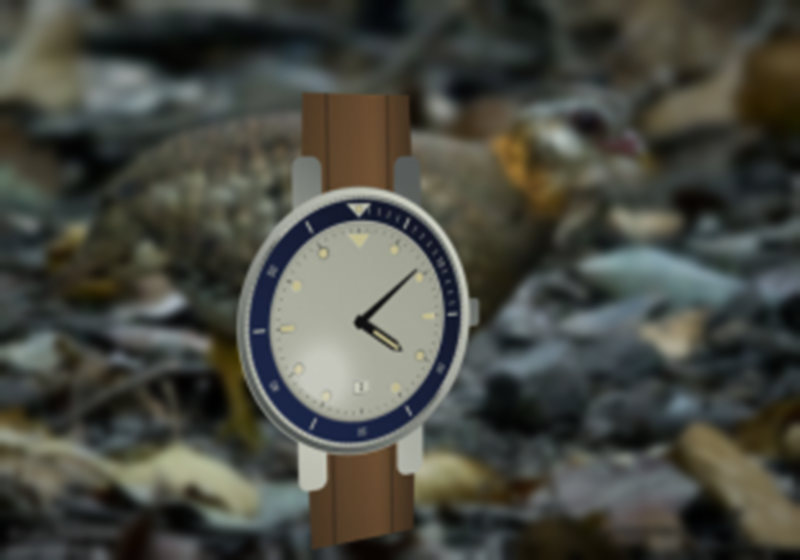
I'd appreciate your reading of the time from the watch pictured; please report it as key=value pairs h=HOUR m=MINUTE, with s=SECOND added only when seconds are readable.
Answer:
h=4 m=9
